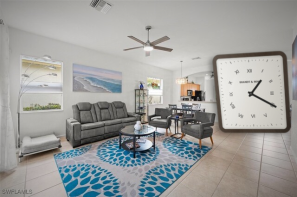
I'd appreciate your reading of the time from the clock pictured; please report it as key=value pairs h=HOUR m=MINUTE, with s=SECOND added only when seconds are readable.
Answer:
h=1 m=20
